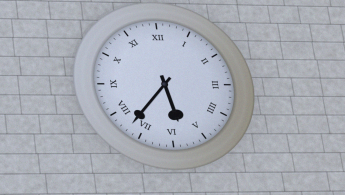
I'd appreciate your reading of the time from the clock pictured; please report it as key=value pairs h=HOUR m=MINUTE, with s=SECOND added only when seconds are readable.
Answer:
h=5 m=37
